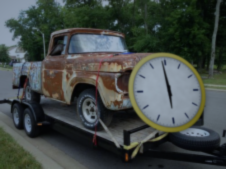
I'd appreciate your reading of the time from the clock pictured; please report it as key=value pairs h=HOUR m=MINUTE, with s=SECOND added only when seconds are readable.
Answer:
h=5 m=59
